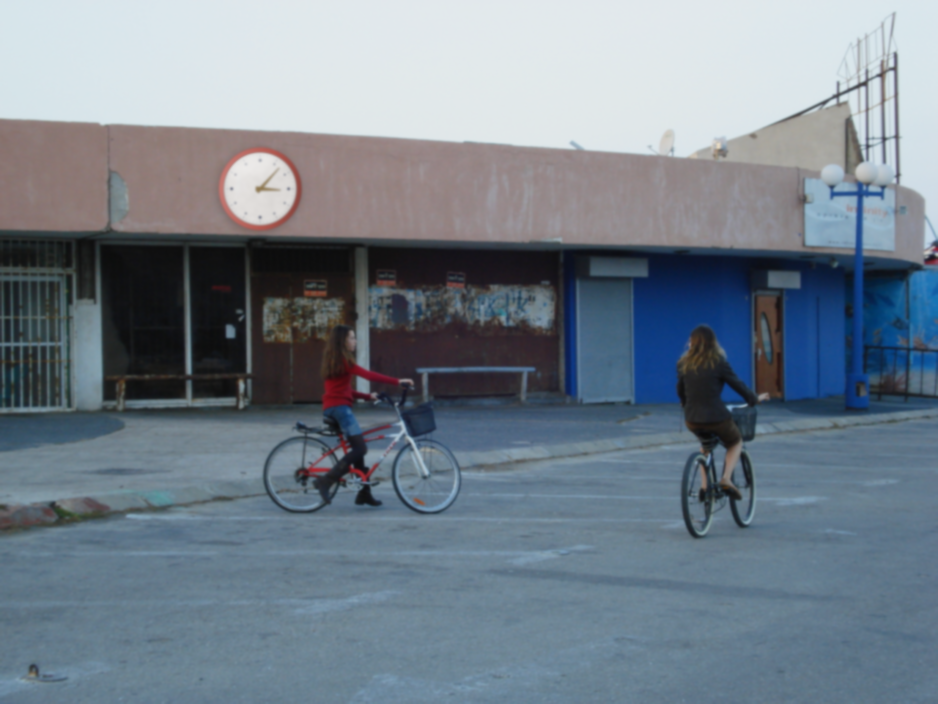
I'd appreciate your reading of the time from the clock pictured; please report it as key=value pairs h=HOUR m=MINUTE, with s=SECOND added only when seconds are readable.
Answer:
h=3 m=7
